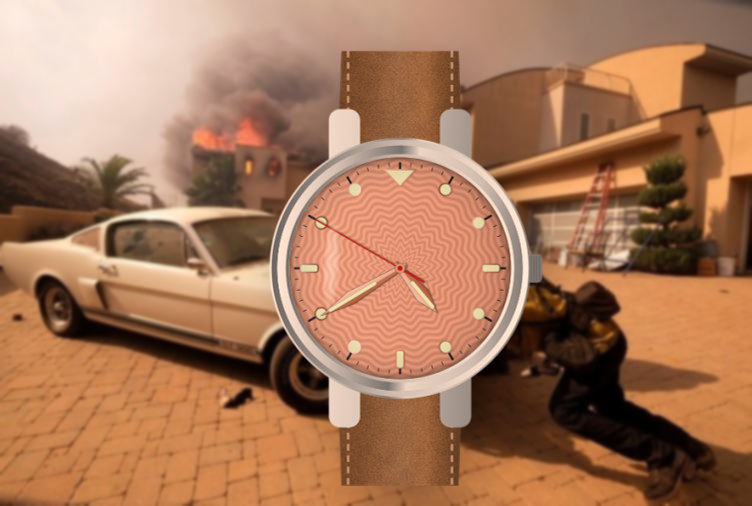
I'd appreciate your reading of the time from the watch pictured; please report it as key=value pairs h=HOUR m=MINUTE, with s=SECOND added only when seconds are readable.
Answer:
h=4 m=39 s=50
